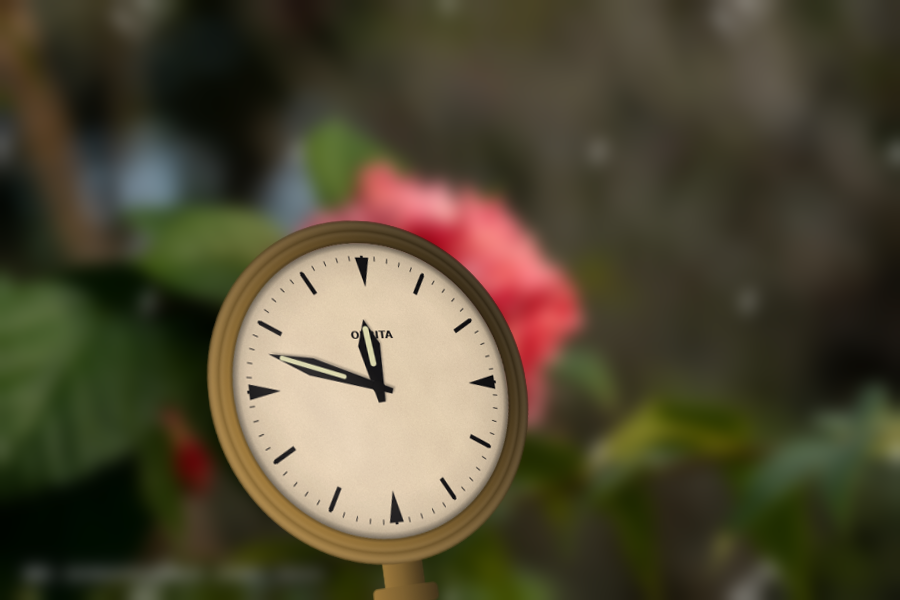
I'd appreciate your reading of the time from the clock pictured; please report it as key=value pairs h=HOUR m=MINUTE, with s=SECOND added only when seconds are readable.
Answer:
h=11 m=48
